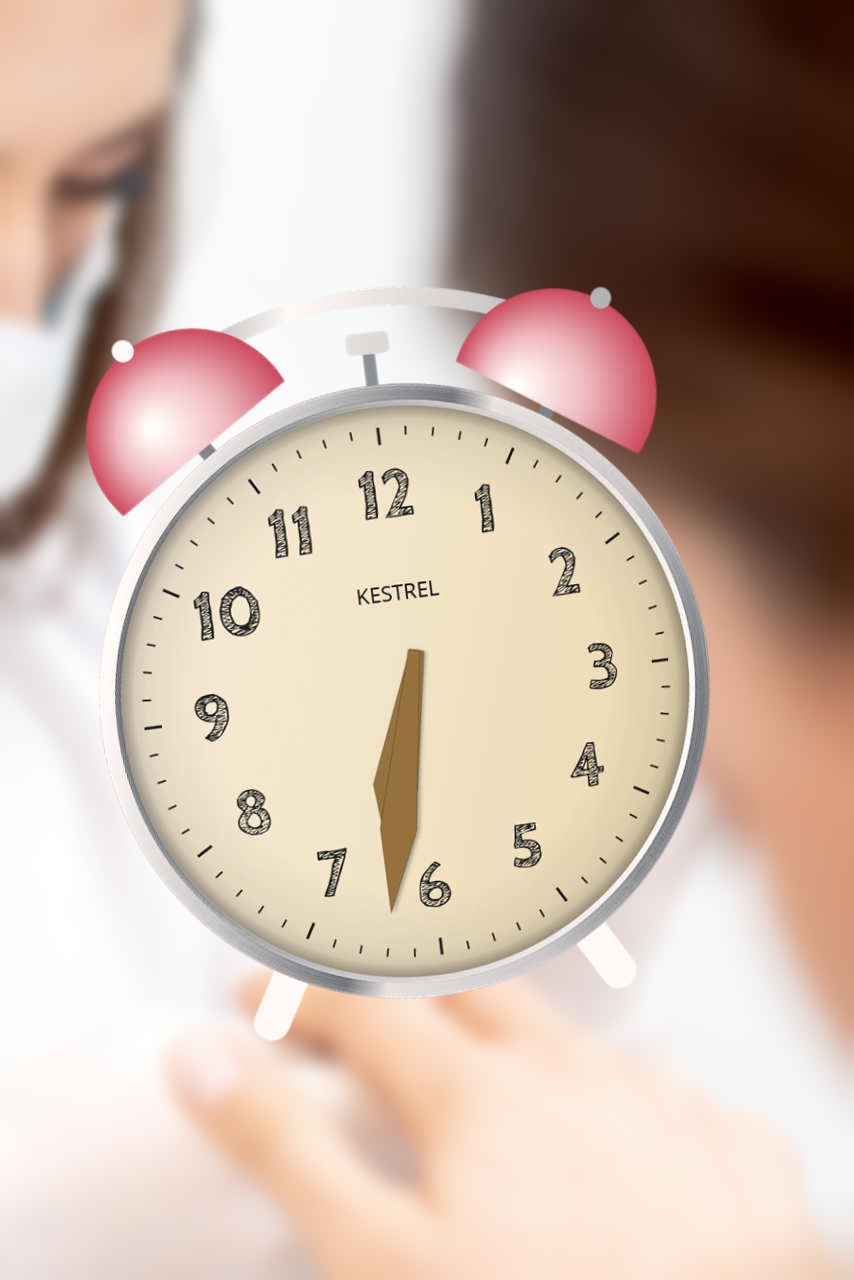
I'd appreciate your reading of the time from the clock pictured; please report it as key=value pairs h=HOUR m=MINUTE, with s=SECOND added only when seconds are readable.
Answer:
h=6 m=32
